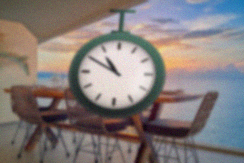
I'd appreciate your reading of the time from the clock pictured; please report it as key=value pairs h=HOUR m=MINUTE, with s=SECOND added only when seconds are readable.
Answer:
h=10 m=50
